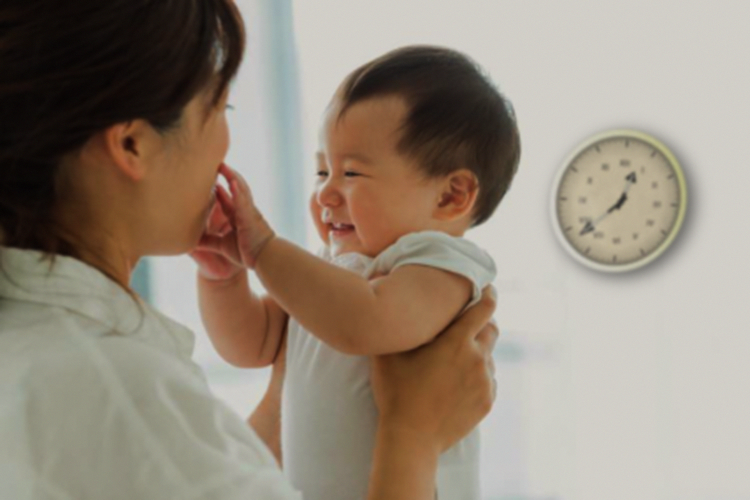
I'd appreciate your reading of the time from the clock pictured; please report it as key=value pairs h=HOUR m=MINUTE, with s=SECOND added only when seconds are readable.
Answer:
h=12 m=38
